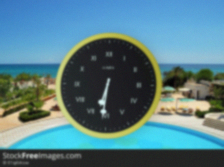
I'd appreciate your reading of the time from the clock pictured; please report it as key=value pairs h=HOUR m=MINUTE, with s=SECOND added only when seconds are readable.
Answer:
h=6 m=31
